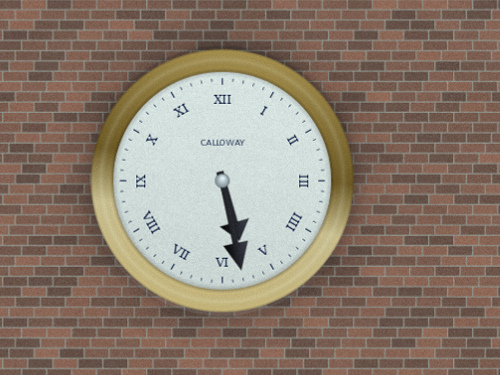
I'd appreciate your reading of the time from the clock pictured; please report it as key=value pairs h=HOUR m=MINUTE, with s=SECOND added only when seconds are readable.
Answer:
h=5 m=28
